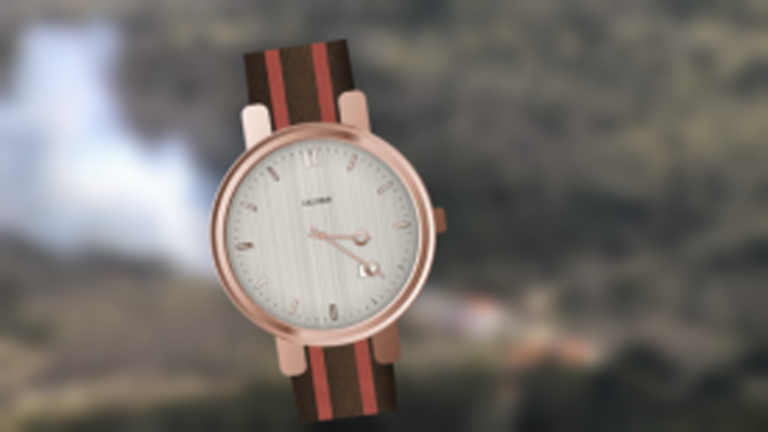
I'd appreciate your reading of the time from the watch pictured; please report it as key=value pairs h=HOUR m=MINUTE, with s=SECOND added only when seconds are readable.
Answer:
h=3 m=22
